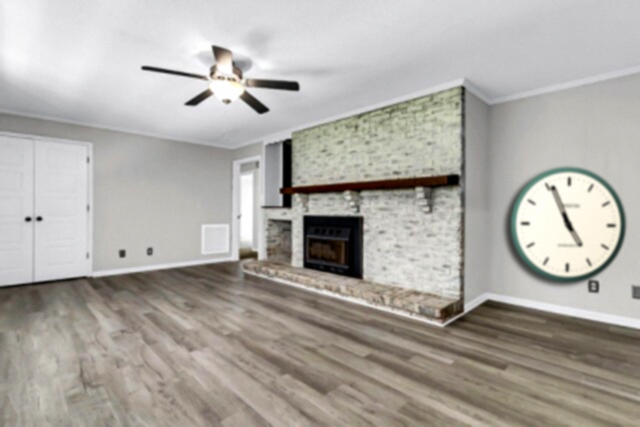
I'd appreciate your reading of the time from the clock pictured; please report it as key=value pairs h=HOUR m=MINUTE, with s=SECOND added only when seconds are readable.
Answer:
h=4 m=56
